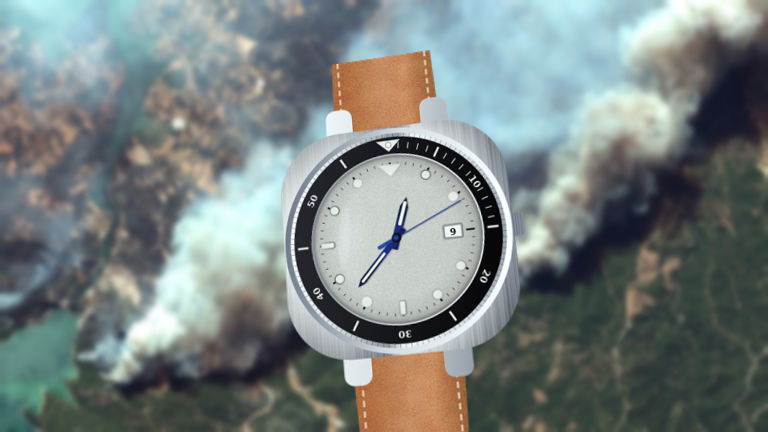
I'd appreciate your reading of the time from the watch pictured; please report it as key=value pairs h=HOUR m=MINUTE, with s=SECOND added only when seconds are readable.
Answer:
h=12 m=37 s=11
